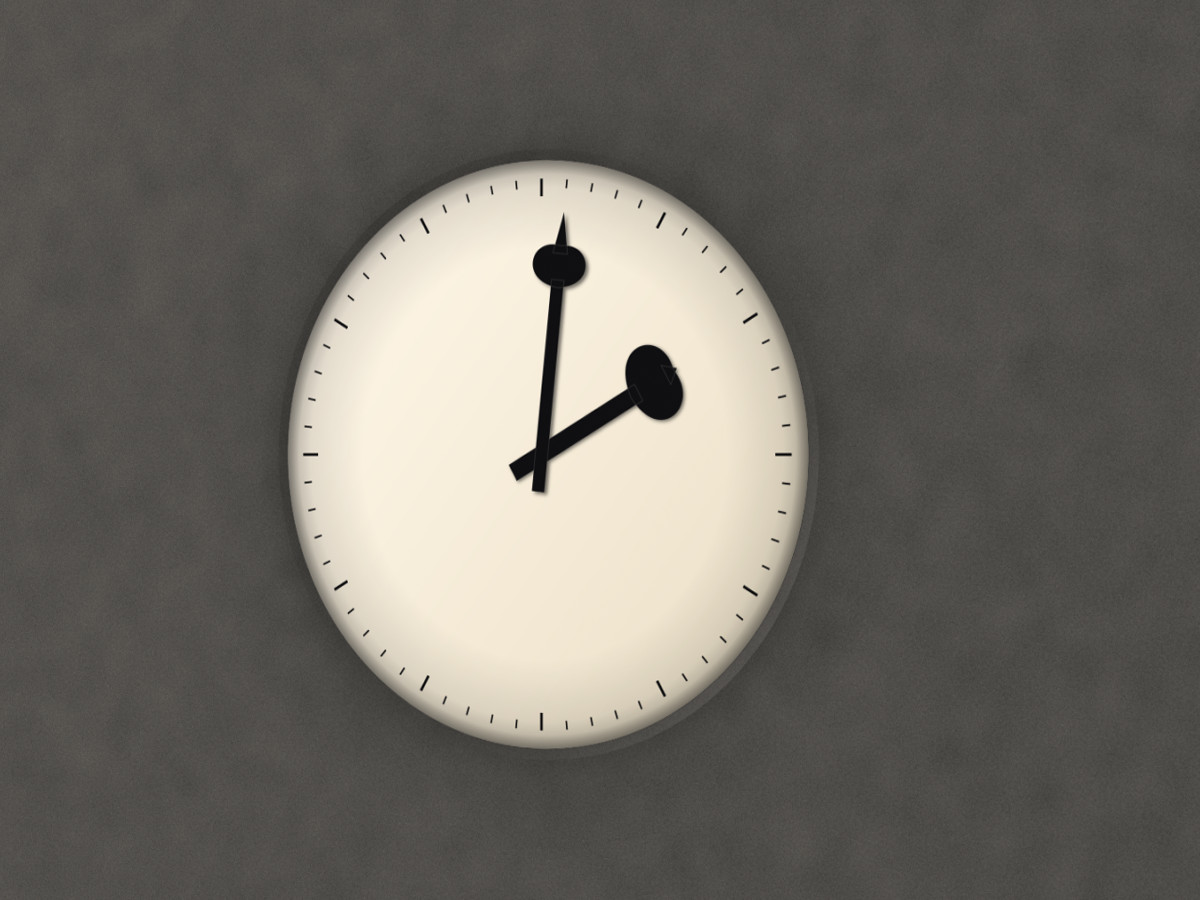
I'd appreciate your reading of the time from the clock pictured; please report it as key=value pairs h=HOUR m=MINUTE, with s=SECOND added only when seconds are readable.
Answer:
h=2 m=1
